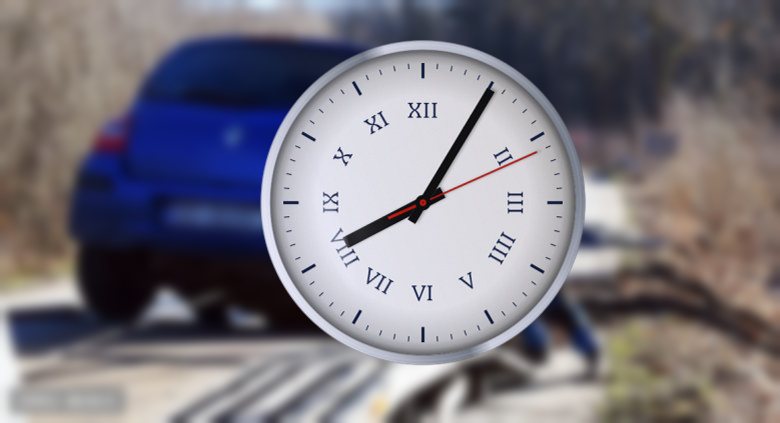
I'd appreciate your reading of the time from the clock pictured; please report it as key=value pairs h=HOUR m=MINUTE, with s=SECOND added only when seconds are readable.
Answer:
h=8 m=5 s=11
